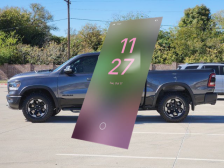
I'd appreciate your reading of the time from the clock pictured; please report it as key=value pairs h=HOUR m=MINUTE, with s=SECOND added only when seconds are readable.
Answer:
h=11 m=27
